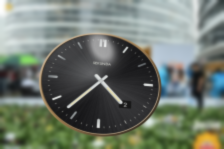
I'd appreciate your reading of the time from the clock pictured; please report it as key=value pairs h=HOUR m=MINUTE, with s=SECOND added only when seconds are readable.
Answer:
h=4 m=37
